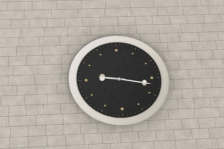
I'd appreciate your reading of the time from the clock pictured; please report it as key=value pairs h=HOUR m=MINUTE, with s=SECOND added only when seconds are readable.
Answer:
h=9 m=17
